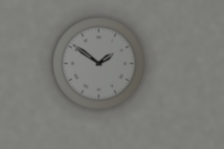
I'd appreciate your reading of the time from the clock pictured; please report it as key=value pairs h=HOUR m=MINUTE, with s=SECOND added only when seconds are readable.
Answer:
h=1 m=51
